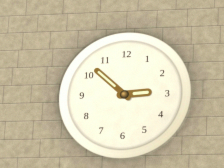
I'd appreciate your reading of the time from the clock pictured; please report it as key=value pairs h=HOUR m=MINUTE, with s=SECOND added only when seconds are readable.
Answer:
h=2 m=52
